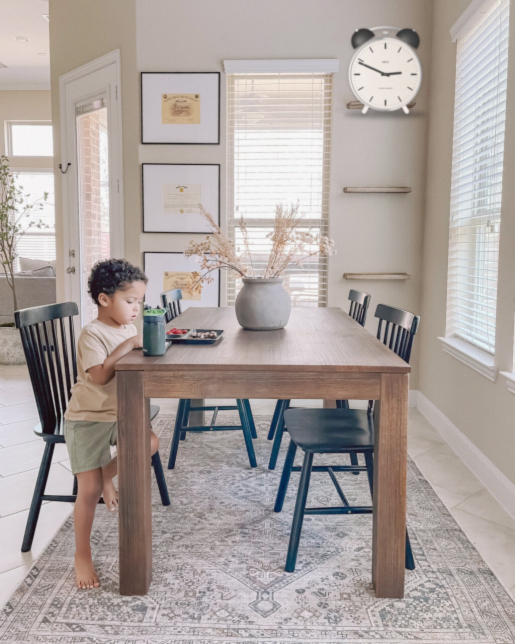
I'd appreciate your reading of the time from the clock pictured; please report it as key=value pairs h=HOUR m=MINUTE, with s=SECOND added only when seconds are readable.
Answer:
h=2 m=49
